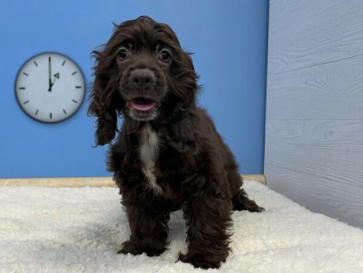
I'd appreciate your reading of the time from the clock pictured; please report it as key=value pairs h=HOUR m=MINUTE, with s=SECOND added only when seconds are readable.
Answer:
h=1 m=0
